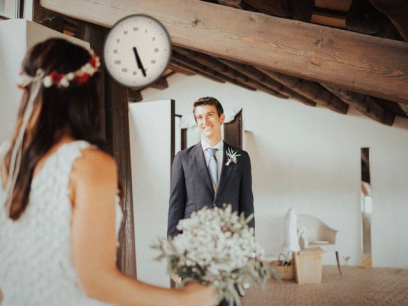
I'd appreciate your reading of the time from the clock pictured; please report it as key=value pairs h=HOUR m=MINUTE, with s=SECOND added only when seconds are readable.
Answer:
h=5 m=26
